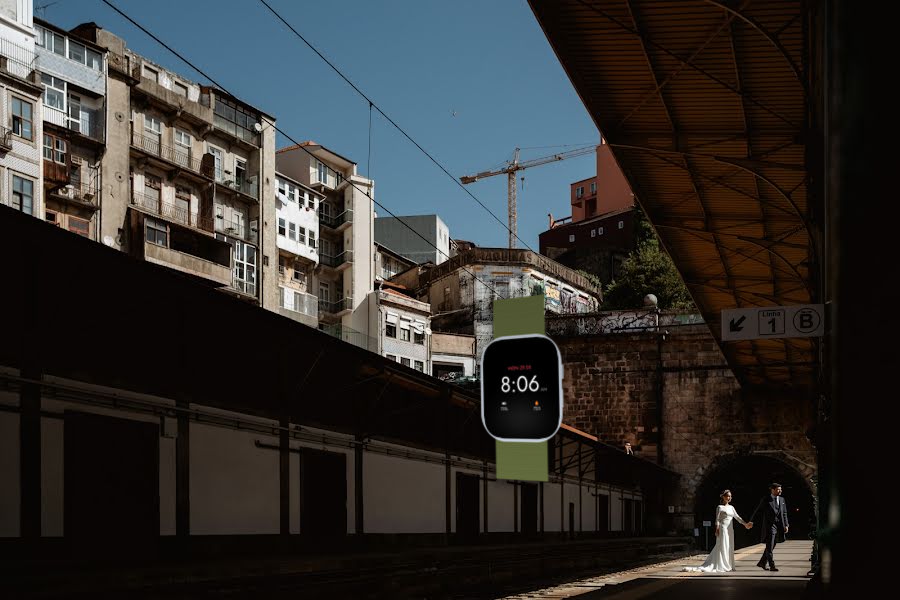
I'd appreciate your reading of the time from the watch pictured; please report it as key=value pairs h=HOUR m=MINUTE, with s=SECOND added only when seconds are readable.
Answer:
h=8 m=6
